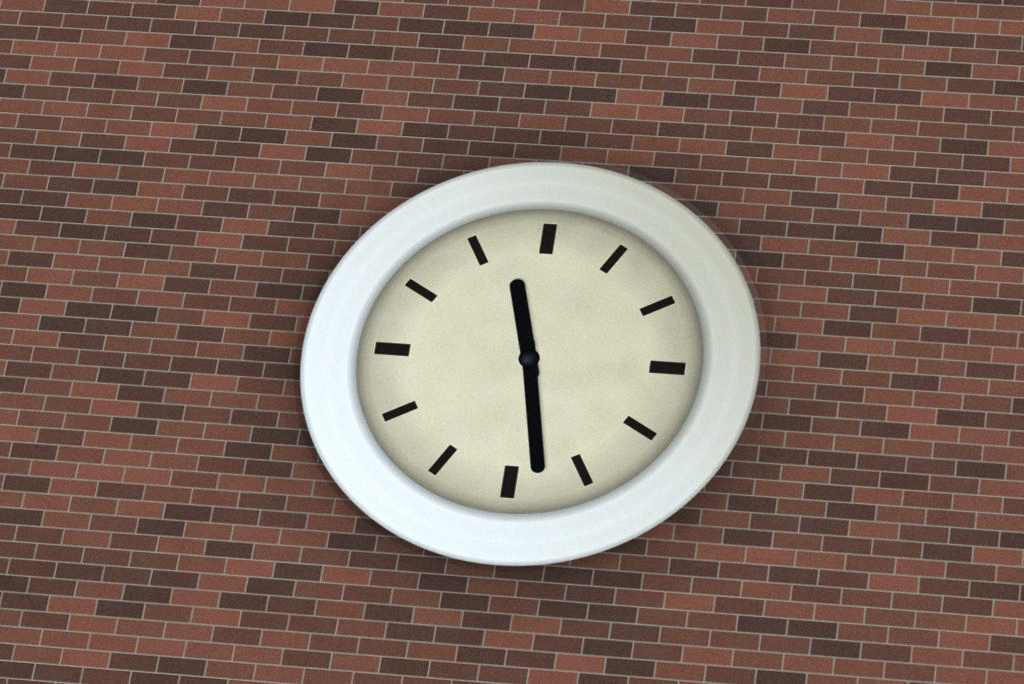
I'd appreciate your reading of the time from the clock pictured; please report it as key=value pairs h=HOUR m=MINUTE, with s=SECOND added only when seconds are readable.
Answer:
h=11 m=28
